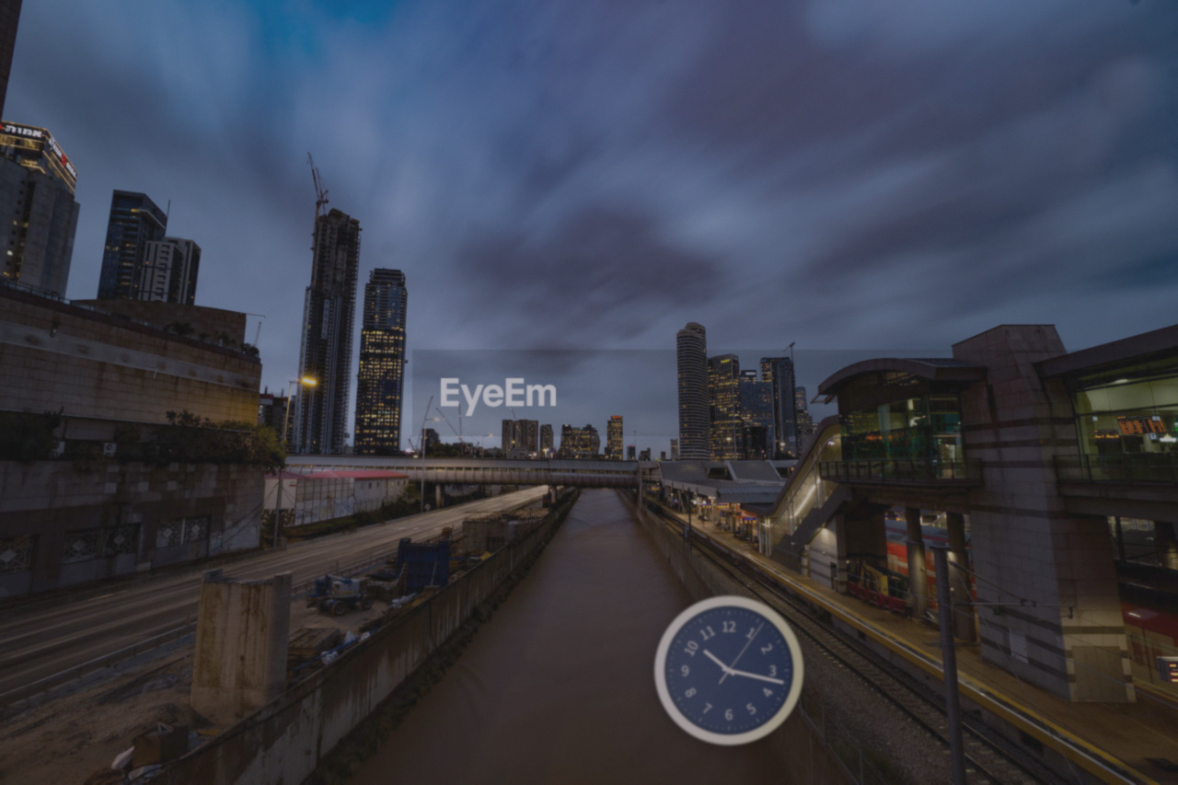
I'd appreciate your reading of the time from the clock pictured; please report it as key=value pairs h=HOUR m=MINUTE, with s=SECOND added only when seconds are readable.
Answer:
h=10 m=17 s=6
